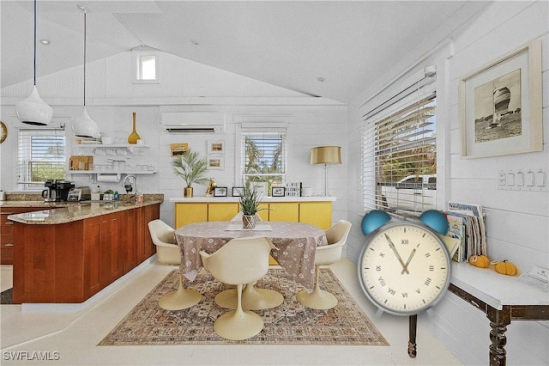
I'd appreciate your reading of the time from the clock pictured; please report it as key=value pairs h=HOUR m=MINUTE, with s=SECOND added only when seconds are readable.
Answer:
h=12 m=55
